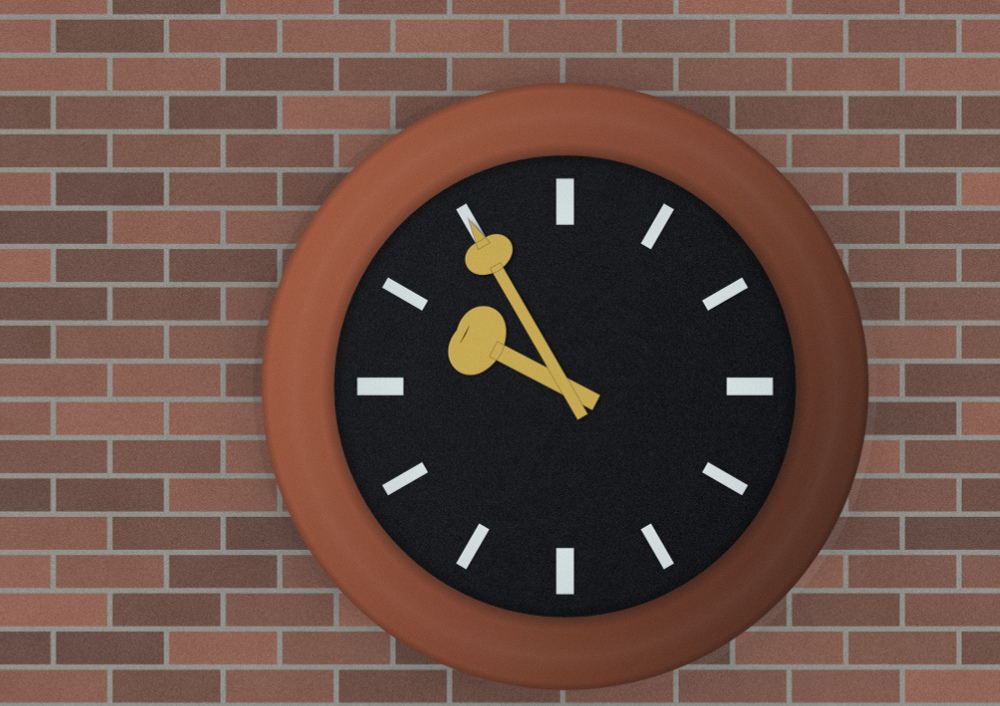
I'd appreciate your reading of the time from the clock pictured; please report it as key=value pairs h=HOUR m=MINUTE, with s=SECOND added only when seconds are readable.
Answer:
h=9 m=55
